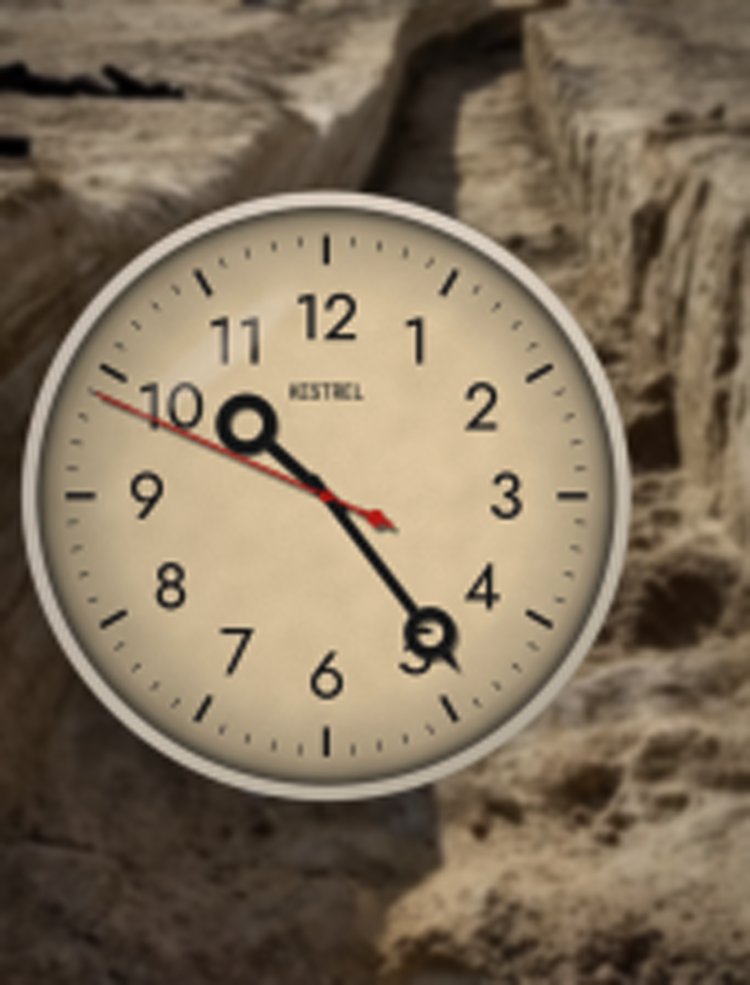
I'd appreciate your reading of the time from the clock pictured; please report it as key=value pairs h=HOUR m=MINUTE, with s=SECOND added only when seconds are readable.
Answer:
h=10 m=23 s=49
